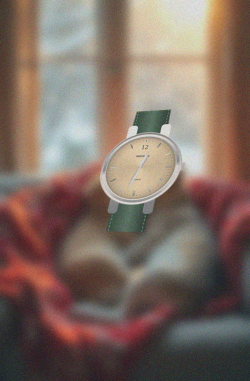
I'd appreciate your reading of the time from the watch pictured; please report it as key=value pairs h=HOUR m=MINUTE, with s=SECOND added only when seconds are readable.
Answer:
h=12 m=33
